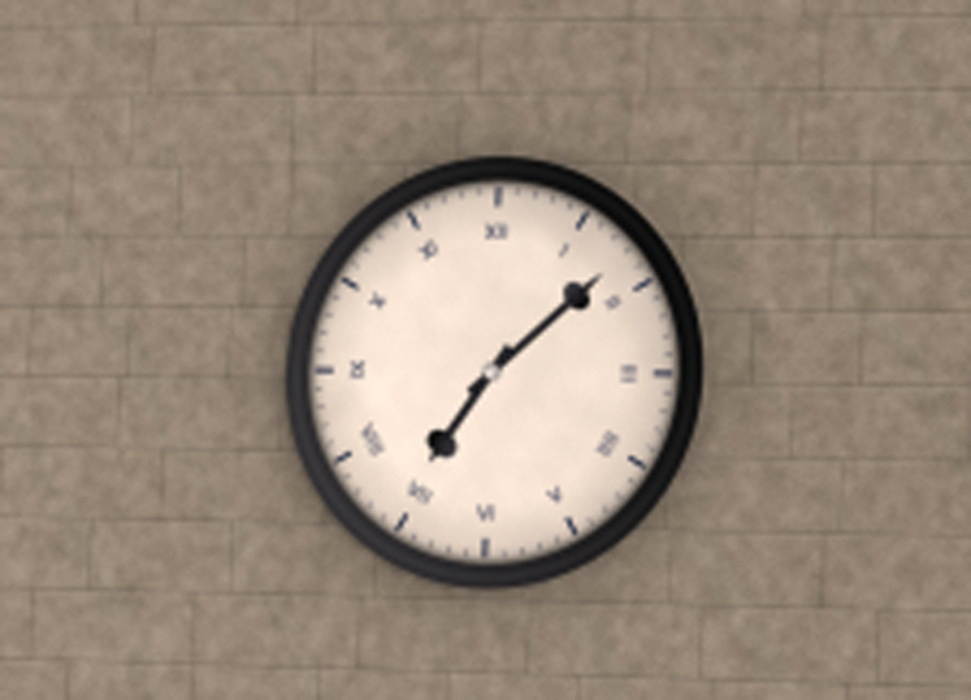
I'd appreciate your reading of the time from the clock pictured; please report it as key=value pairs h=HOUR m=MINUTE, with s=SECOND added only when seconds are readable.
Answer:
h=7 m=8
